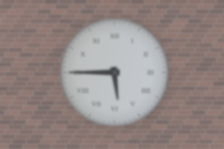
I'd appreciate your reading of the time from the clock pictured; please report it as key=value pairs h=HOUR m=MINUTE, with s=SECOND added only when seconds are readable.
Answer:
h=5 m=45
